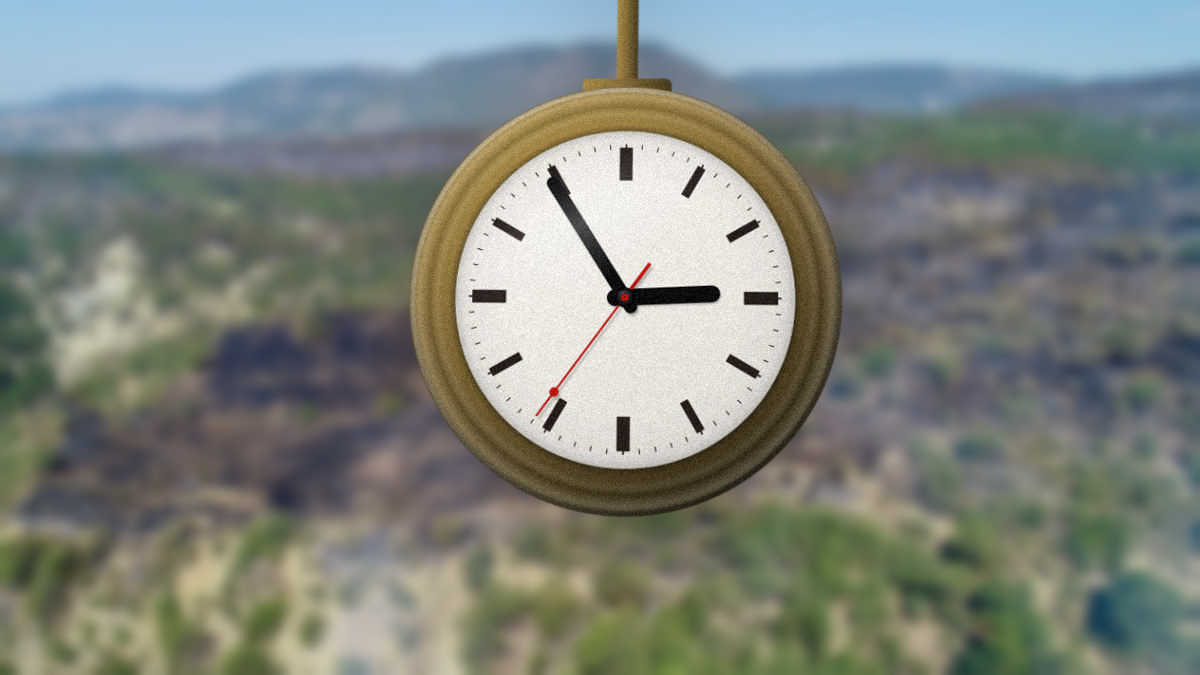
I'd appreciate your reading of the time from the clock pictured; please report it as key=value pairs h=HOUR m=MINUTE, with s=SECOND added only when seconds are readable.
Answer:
h=2 m=54 s=36
